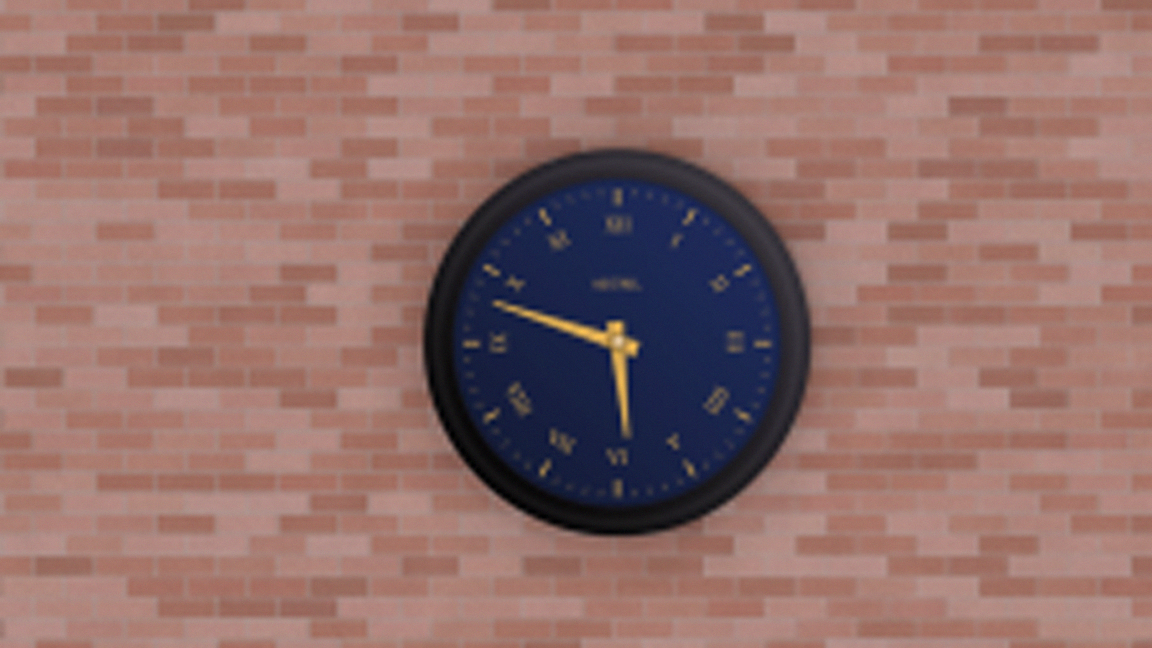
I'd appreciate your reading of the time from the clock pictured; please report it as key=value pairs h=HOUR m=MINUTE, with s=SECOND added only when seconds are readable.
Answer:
h=5 m=48
